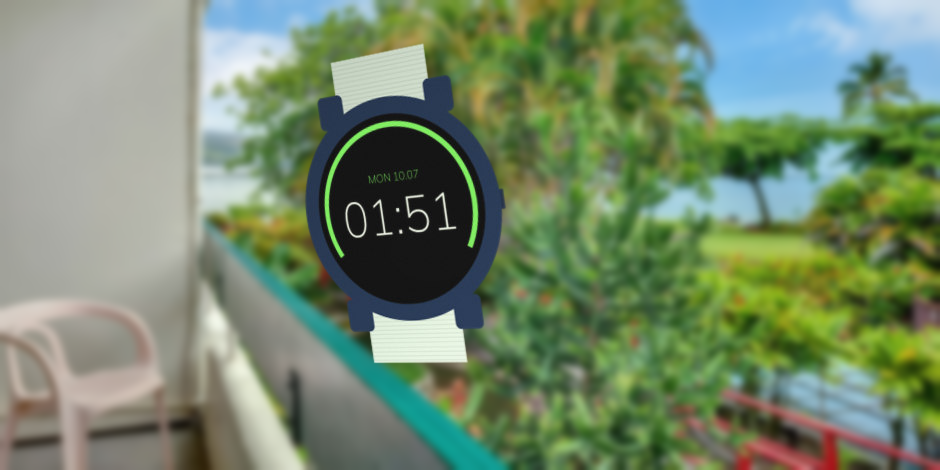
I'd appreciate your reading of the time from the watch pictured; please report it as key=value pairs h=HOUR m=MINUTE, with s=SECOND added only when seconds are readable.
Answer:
h=1 m=51
